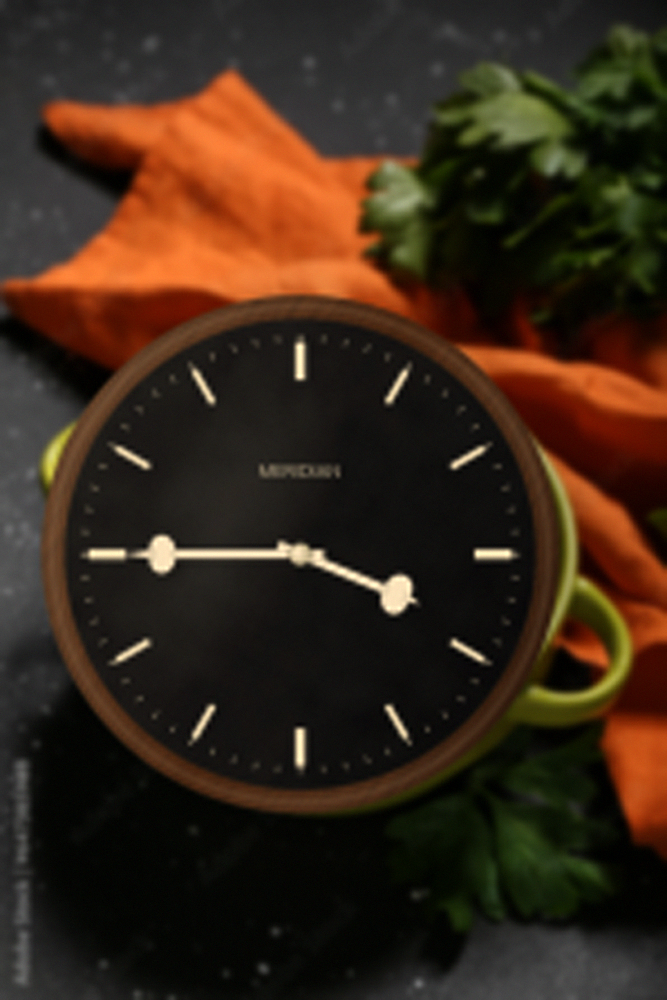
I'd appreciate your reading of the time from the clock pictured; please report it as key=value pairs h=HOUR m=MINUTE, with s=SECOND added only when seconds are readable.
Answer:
h=3 m=45
